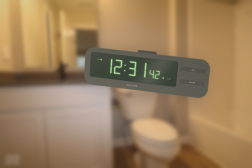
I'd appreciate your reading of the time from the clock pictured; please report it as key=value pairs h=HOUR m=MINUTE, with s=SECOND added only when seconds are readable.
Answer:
h=12 m=31 s=42
